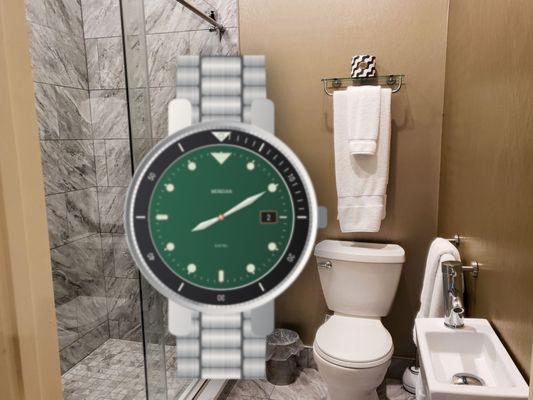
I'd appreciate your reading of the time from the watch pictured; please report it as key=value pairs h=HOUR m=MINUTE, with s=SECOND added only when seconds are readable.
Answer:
h=8 m=10
